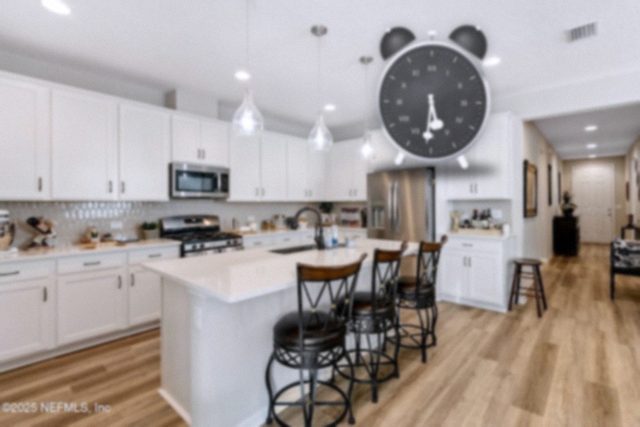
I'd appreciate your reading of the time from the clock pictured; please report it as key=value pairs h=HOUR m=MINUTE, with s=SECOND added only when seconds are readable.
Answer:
h=5 m=31
